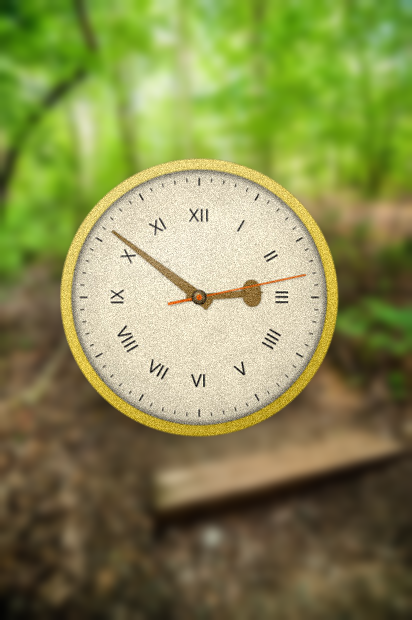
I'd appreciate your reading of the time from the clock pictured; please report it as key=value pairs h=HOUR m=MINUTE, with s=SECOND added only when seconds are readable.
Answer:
h=2 m=51 s=13
